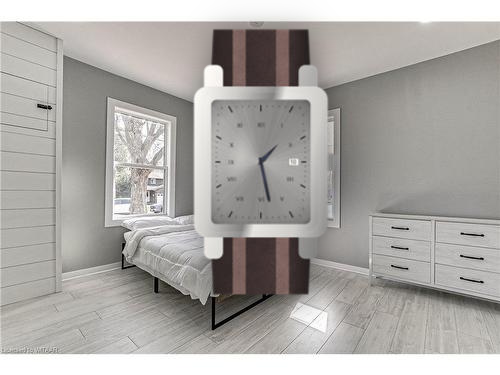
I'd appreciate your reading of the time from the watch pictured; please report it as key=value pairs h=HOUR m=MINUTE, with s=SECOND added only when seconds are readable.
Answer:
h=1 m=28
